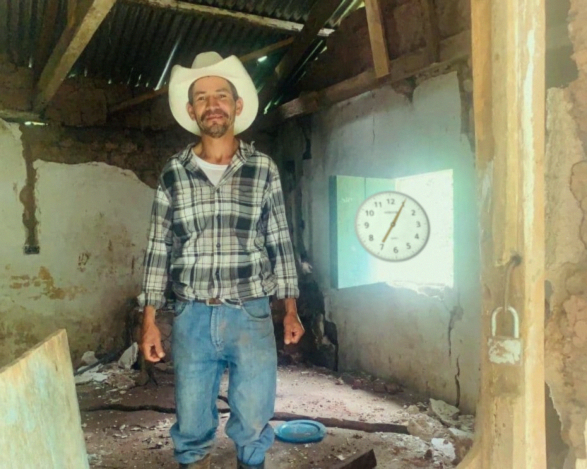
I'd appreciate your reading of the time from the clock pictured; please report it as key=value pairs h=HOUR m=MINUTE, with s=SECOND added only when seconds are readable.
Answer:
h=7 m=5
